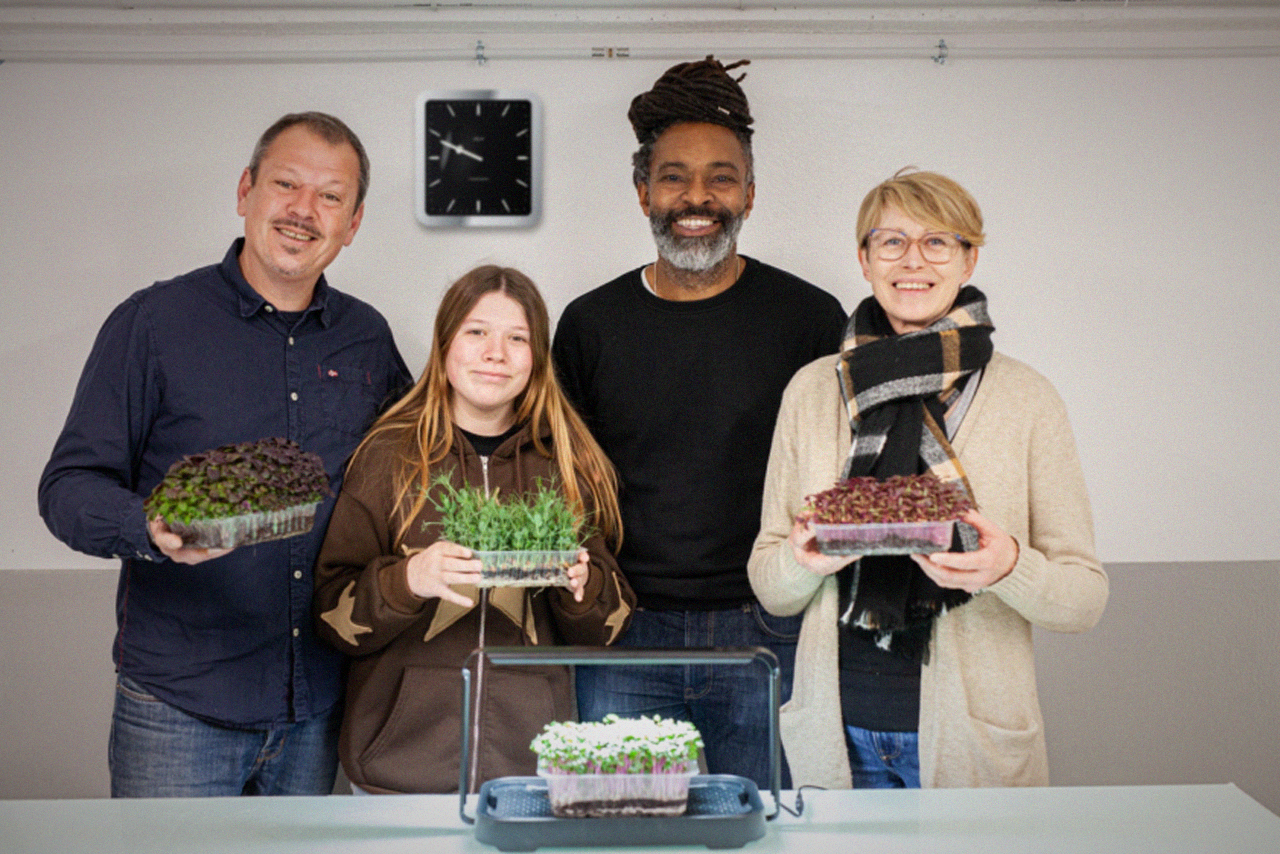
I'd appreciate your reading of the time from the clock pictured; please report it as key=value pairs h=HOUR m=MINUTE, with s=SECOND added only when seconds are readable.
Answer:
h=9 m=49
